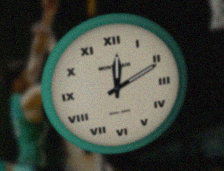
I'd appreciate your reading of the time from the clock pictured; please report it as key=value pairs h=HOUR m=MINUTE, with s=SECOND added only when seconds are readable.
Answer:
h=12 m=11
